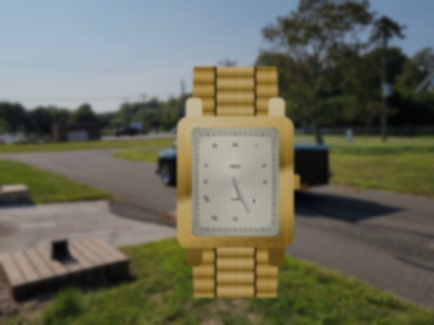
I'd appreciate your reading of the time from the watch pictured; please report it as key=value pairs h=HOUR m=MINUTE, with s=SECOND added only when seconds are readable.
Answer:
h=5 m=26
